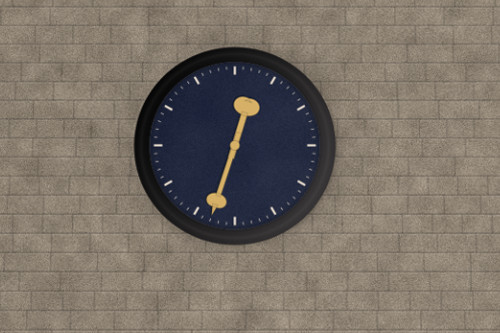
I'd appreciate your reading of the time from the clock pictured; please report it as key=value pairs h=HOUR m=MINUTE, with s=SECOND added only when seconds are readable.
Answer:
h=12 m=33
